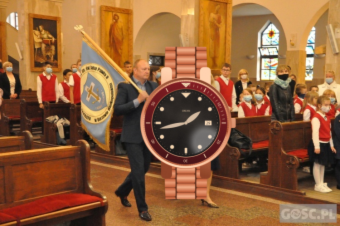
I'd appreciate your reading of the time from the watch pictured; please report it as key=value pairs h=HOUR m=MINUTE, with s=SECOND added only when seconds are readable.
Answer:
h=1 m=43
